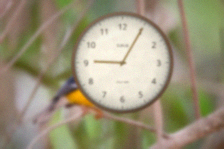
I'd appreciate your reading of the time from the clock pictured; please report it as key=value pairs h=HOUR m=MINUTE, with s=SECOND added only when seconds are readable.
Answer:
h=9 m=5
